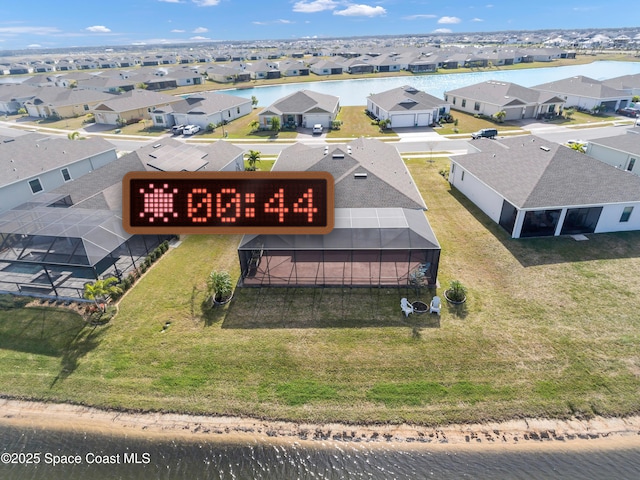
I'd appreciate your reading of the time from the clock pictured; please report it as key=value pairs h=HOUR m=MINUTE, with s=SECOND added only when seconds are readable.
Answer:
h=0 m=44
